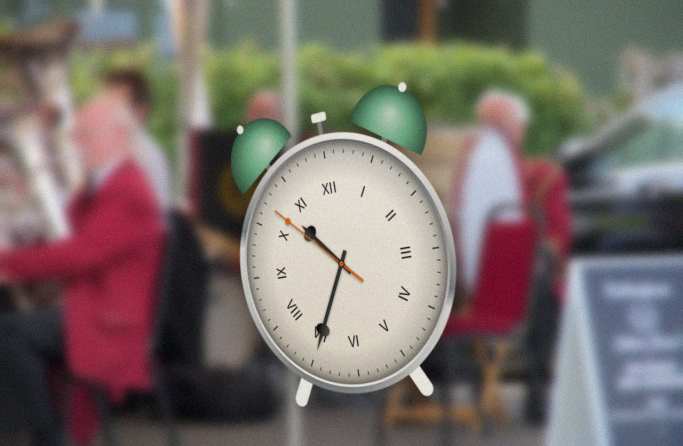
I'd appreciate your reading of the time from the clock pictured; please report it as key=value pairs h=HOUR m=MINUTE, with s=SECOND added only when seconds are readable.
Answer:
h=10 m=34 s=52
